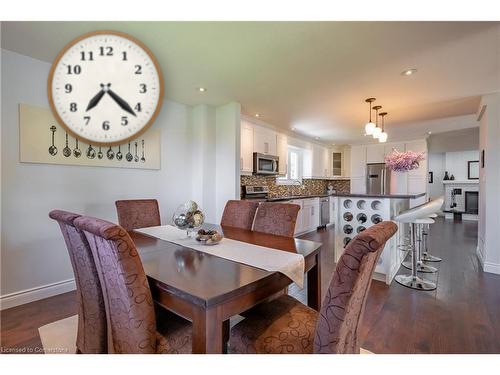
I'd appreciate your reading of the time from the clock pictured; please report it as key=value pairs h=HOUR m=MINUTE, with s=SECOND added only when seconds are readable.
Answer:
h=7 m=22
